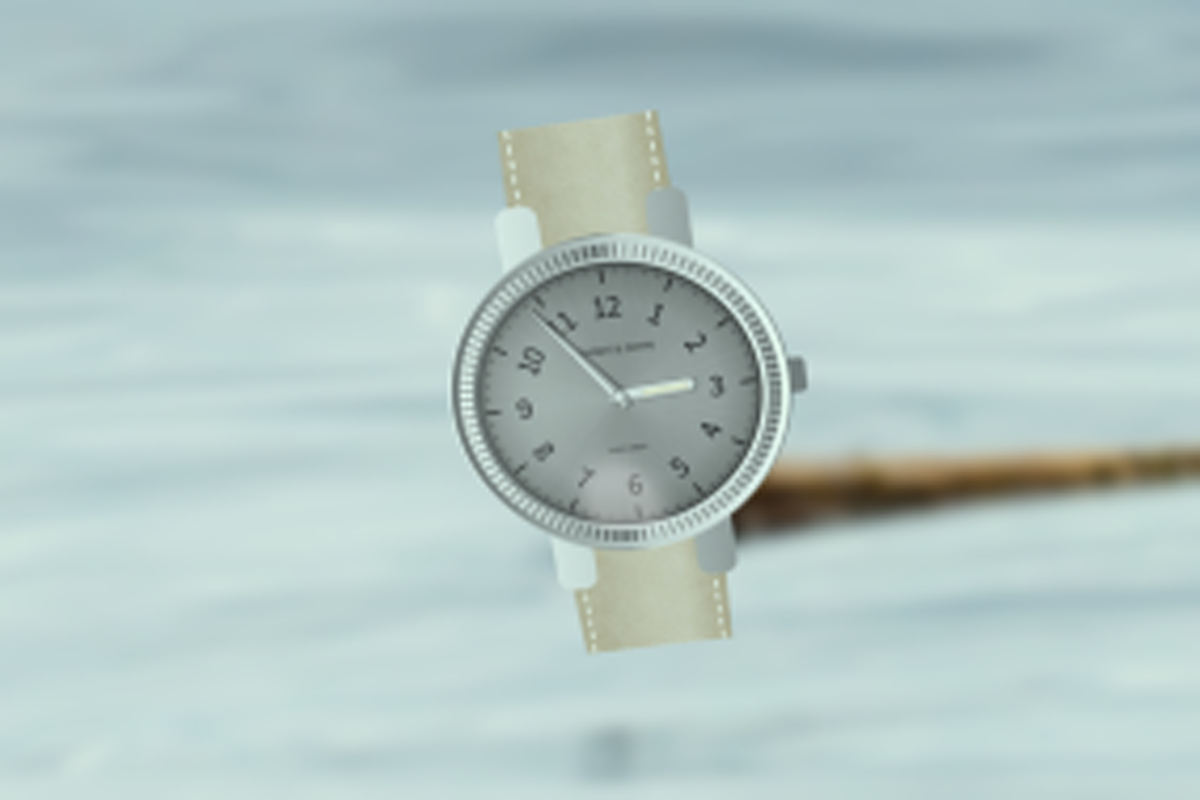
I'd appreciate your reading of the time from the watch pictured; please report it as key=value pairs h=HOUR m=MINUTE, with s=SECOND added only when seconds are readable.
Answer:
h=2 m=54
